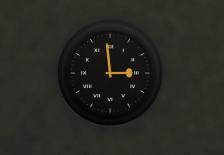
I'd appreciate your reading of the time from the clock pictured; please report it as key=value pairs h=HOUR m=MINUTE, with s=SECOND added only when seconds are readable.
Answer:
h=2 m=59
